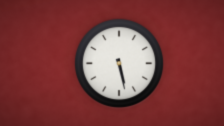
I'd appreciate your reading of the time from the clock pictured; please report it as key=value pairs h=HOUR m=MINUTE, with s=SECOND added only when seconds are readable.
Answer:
h=5 m=28
